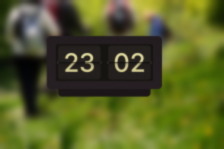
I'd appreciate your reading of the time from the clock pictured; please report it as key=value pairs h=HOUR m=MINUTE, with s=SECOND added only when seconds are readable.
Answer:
h=23 m=2
